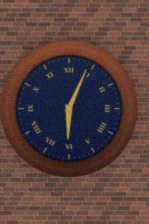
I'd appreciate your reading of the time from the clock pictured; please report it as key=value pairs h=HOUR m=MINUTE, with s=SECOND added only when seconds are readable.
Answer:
h=6 m=4
